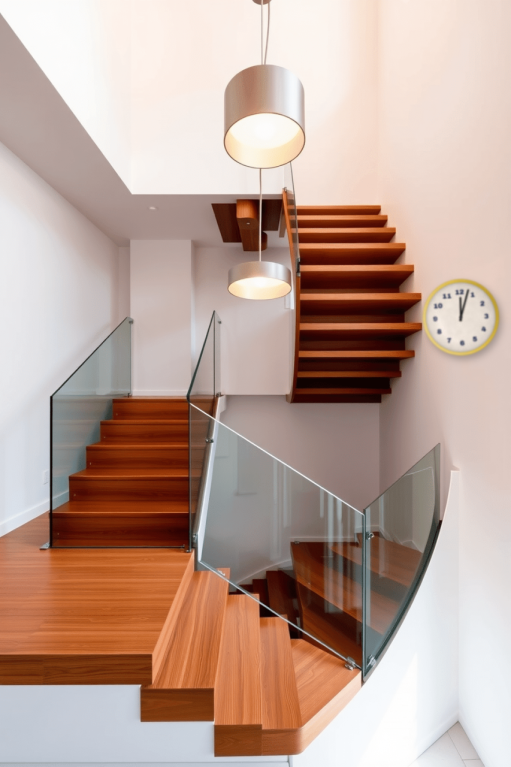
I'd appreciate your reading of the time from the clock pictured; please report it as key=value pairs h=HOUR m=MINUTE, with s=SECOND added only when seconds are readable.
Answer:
h=12 m=3
